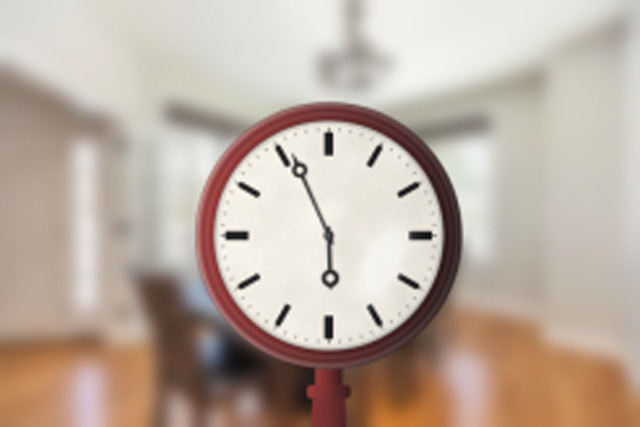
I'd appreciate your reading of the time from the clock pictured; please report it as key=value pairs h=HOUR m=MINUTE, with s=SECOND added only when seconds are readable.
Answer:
h=5 m=56
